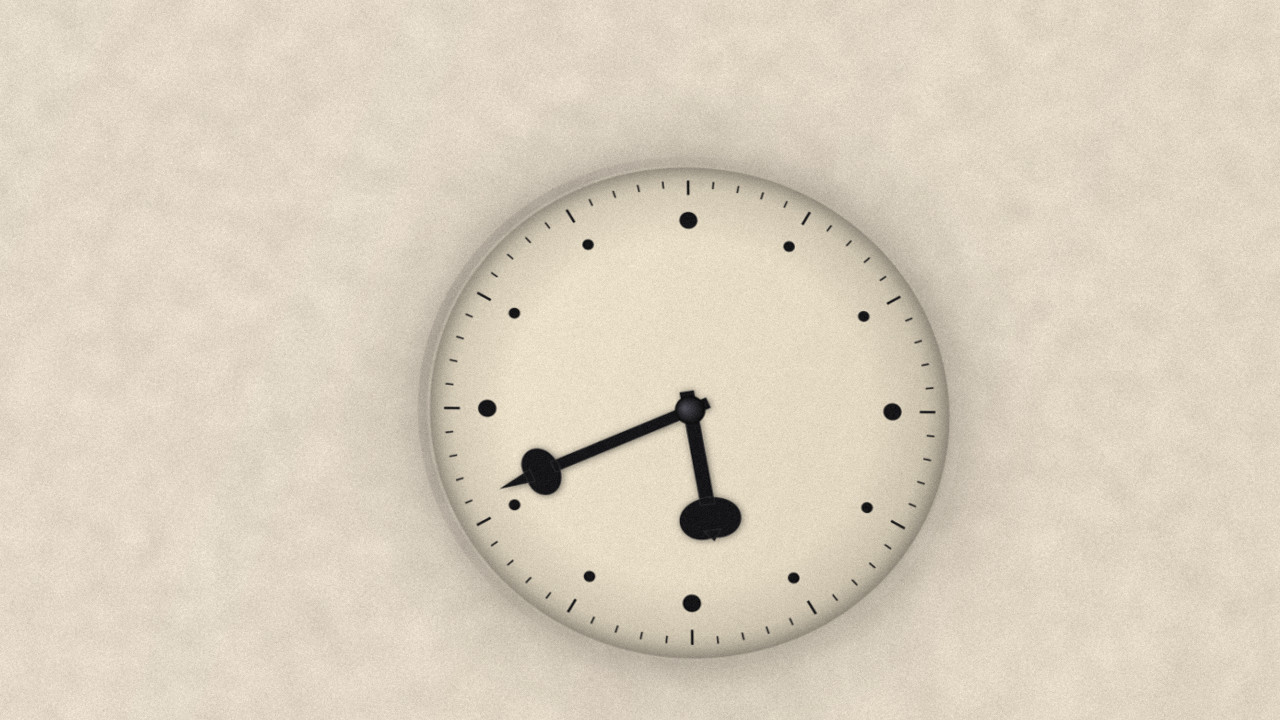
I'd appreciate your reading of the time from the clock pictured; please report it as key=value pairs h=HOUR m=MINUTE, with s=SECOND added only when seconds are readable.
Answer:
h=5 m=41
